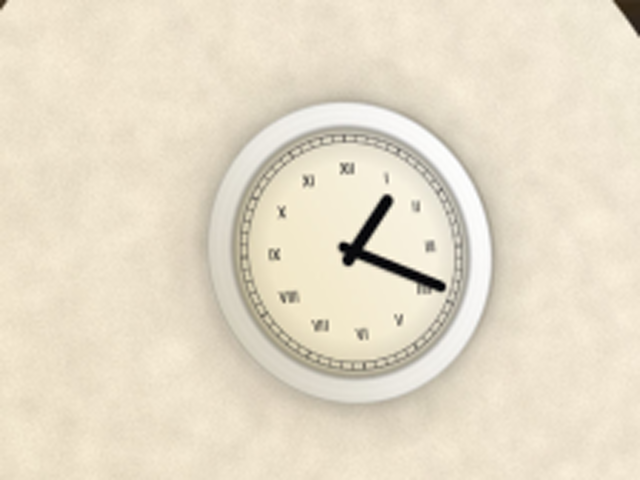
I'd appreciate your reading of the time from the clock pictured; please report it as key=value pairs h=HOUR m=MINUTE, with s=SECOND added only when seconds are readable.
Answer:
h=1 m=19
